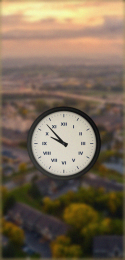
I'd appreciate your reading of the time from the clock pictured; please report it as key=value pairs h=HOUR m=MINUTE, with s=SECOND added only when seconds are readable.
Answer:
h=9 m=53
